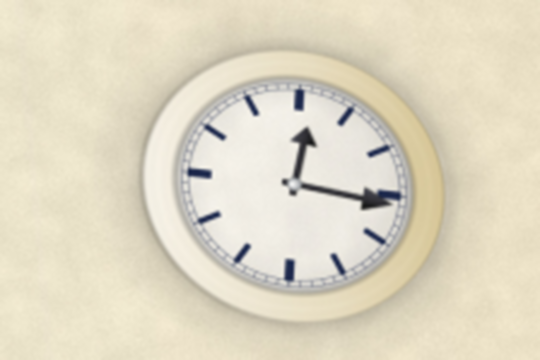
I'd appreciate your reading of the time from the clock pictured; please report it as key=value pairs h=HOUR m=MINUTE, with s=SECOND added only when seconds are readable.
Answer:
h=12 m=16
